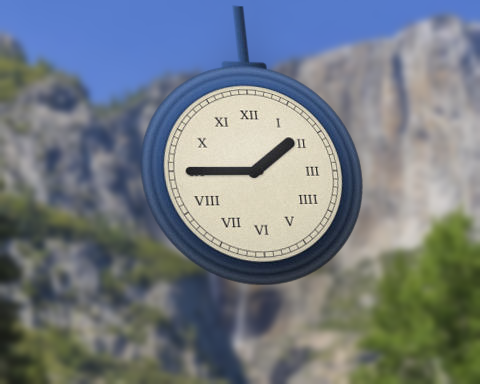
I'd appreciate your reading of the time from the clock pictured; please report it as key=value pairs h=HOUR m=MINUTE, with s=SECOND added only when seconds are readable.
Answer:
h=1 m=45
